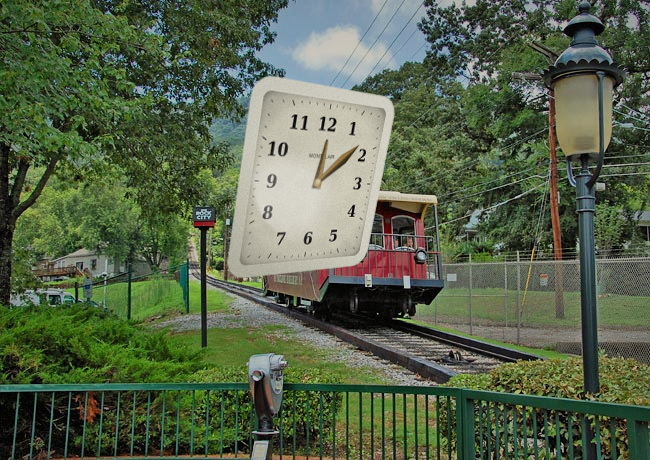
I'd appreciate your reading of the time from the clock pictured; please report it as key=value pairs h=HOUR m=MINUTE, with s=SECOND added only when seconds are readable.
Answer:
h=12 m=8
